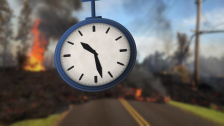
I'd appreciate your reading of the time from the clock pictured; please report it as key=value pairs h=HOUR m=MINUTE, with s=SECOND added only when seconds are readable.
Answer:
h=10 m=28
